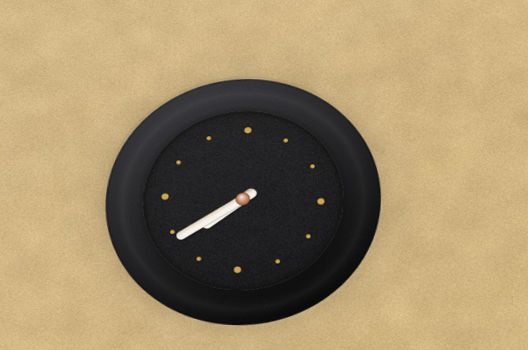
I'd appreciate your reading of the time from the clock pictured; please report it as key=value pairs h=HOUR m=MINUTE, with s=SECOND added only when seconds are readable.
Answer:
h=7 m=39
